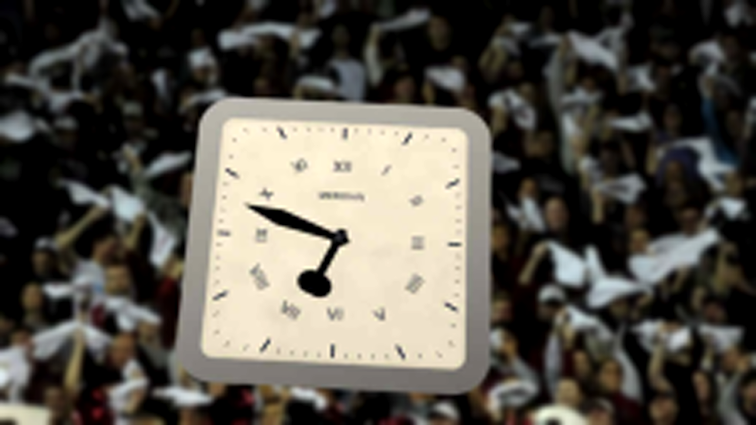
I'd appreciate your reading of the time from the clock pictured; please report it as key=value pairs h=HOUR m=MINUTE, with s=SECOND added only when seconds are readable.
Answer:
h=6 m=48
